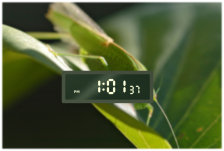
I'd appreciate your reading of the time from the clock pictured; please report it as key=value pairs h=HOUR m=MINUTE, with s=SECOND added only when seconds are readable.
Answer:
h=1 m=1 s=37
